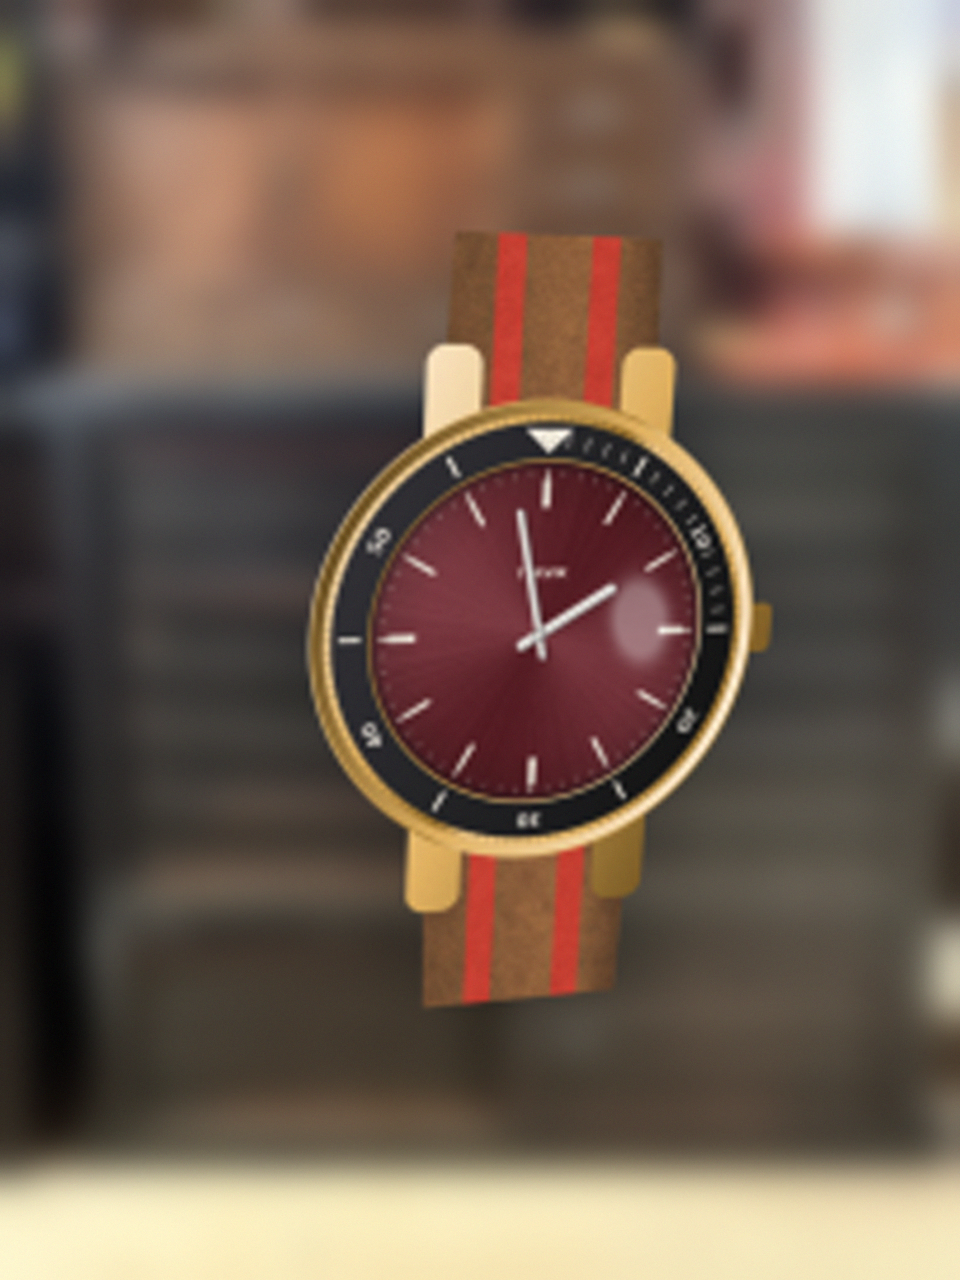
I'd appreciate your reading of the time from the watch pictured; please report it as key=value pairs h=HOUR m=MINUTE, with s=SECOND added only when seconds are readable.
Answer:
h=1 m=58
